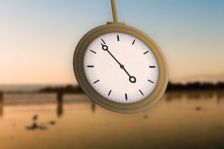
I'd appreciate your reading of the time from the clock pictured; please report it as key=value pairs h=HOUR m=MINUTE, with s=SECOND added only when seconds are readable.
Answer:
h=4 m=54
